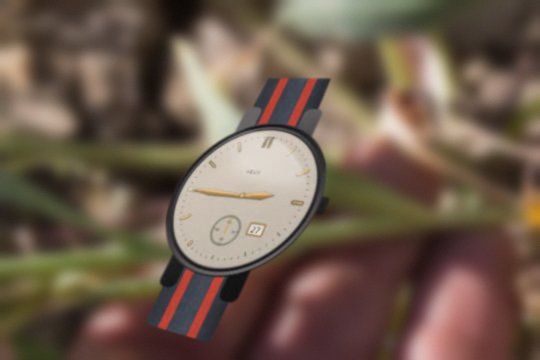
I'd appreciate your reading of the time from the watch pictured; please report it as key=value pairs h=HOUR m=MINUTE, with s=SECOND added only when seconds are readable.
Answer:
h=2 m=45
